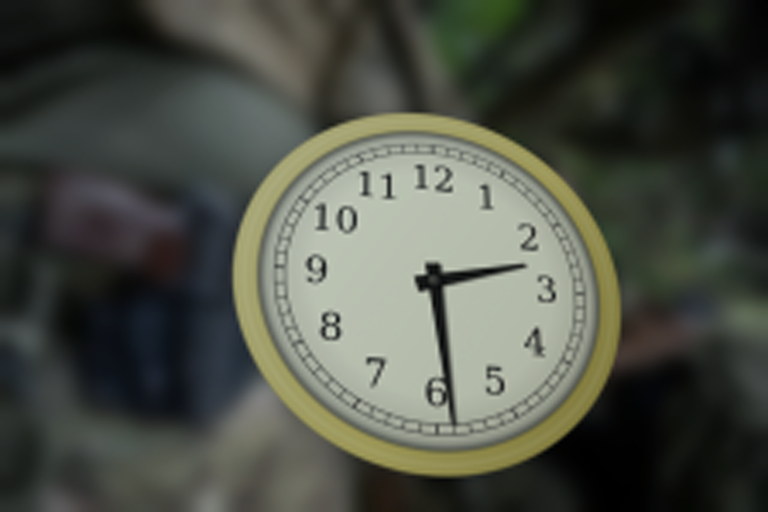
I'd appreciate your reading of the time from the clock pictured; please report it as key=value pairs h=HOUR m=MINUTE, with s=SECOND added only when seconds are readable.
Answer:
h=2 m=29
